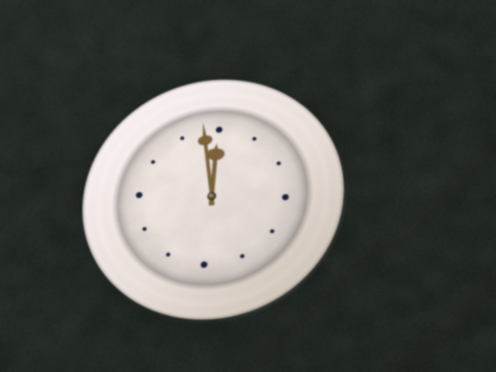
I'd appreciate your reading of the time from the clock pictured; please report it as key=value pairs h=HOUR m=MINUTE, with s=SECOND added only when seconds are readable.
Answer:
h=11 m=58
